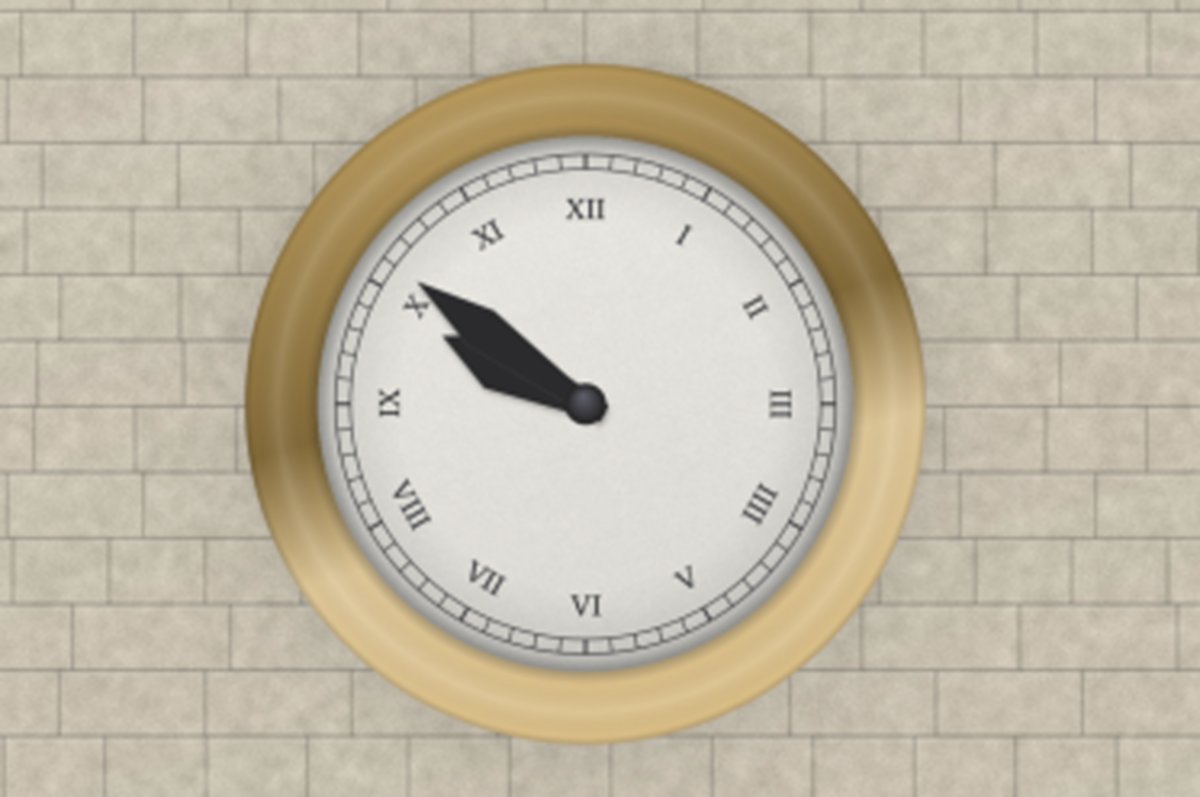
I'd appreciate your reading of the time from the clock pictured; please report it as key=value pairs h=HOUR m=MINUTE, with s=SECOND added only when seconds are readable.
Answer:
h=9 m=51
